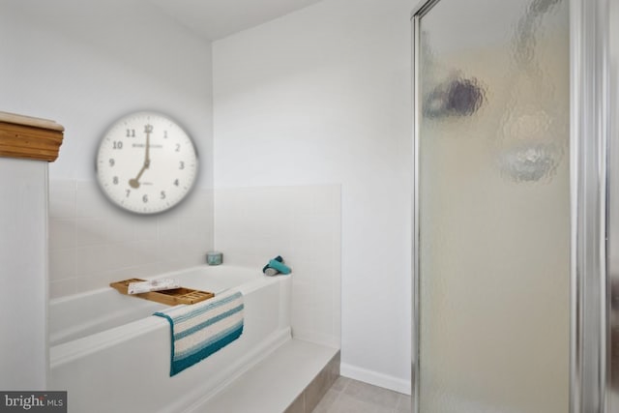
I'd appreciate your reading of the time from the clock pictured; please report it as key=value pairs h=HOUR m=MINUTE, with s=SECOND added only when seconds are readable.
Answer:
h=7 m=0
